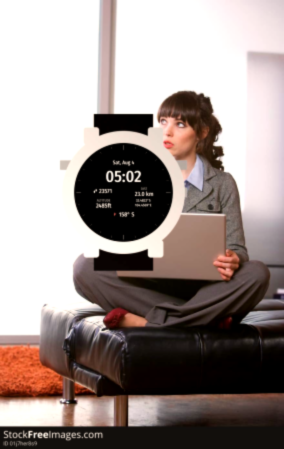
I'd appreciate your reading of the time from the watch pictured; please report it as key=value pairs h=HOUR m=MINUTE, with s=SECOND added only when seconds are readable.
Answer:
h=5 m=2
